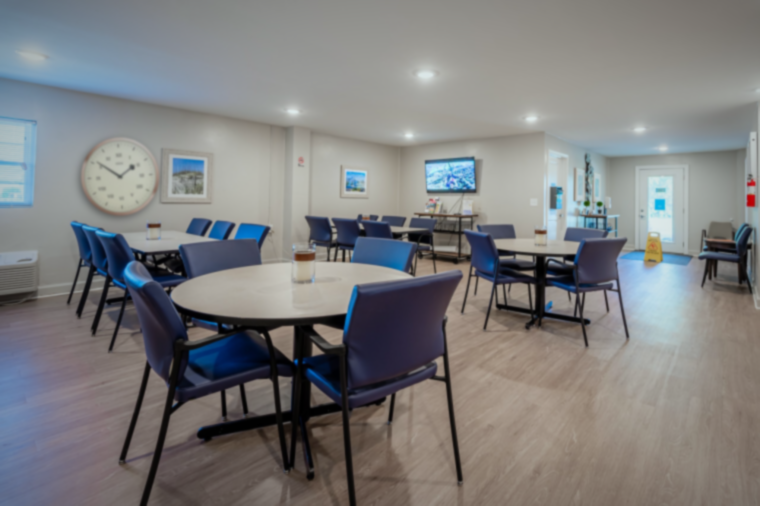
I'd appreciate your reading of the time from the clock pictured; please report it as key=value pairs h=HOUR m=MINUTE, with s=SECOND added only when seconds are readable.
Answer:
h=1 m=51
